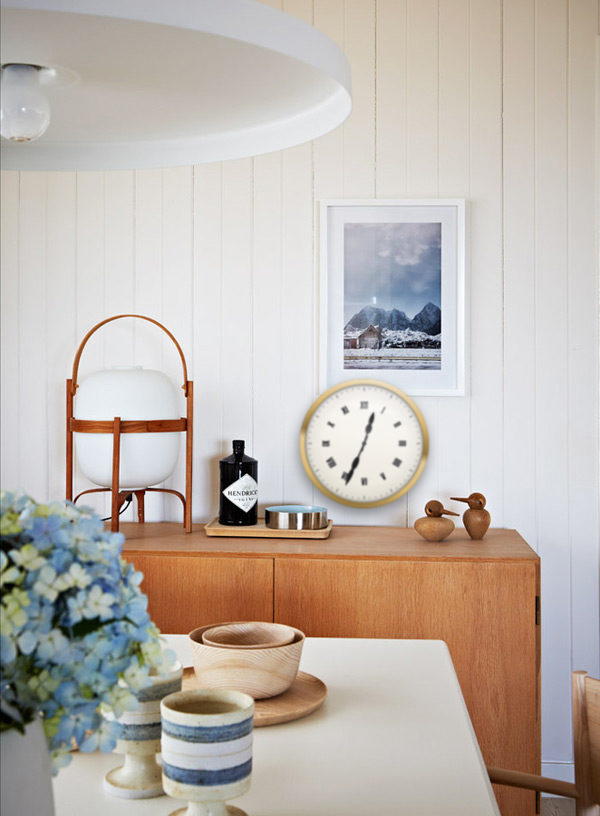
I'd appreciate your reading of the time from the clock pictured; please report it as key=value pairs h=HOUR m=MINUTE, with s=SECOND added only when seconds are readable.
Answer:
h=12 m=34
